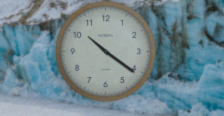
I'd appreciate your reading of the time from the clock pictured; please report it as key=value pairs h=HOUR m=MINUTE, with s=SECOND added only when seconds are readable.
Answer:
h=10 m=21
